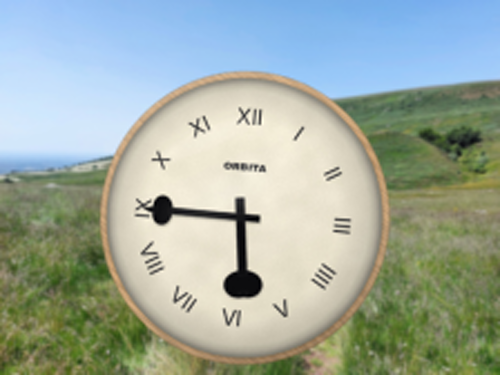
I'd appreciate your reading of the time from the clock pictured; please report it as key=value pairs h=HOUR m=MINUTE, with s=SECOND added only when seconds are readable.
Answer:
h=5 m=45
